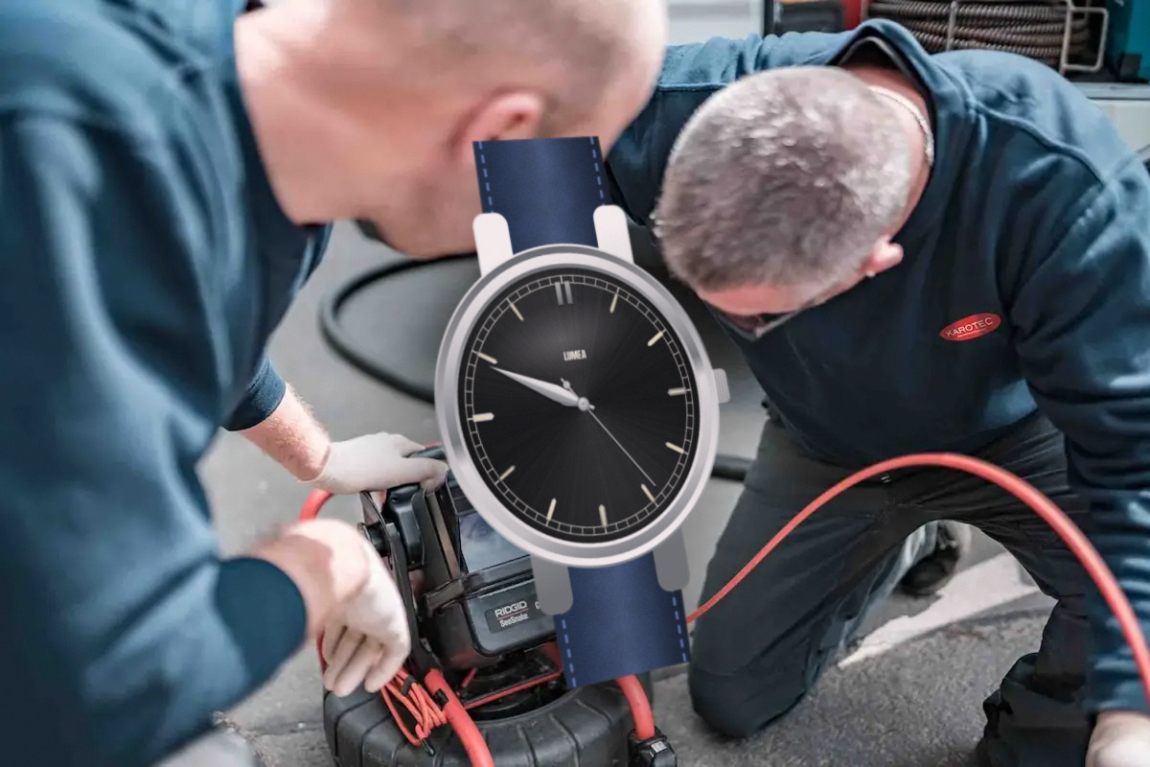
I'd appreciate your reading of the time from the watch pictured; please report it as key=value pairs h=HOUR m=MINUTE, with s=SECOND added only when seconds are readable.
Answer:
h=9 m=49 s=24
